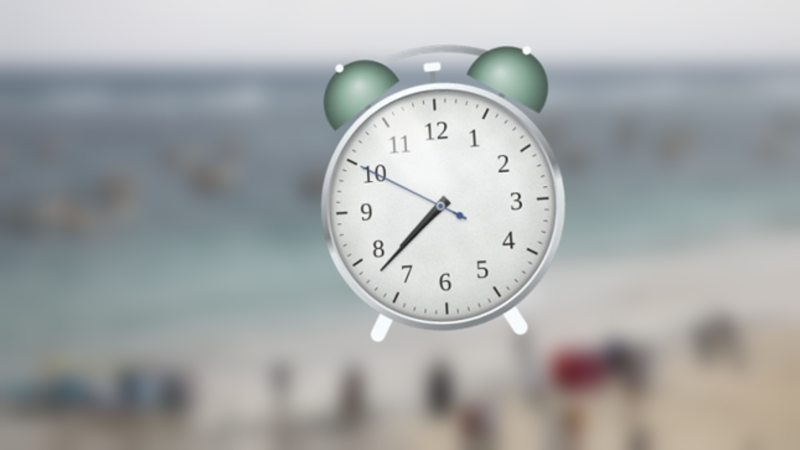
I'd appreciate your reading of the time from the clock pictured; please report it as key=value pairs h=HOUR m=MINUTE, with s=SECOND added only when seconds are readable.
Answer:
h=7 m=37 s=50
